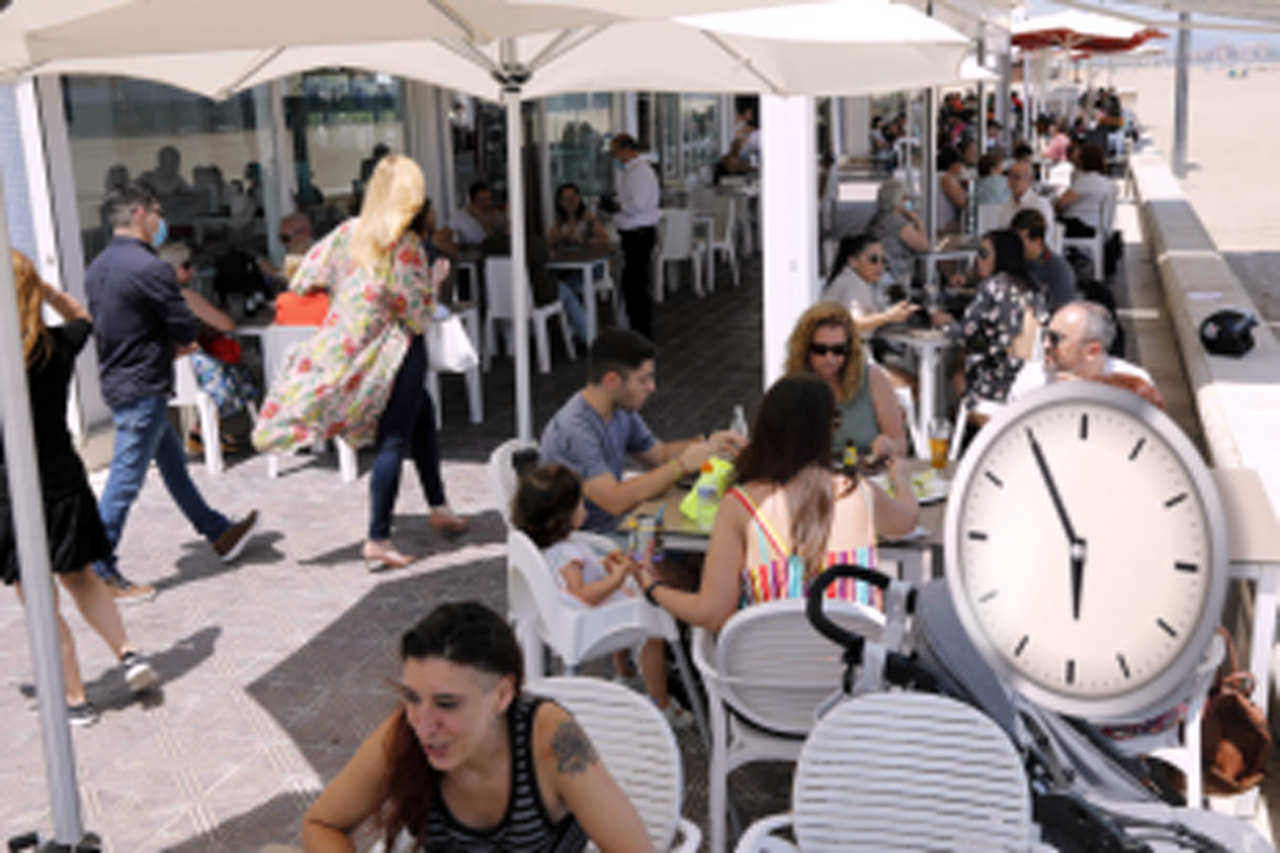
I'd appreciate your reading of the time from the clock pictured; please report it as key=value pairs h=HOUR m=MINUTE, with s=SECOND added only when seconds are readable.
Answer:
h=5 m=55
